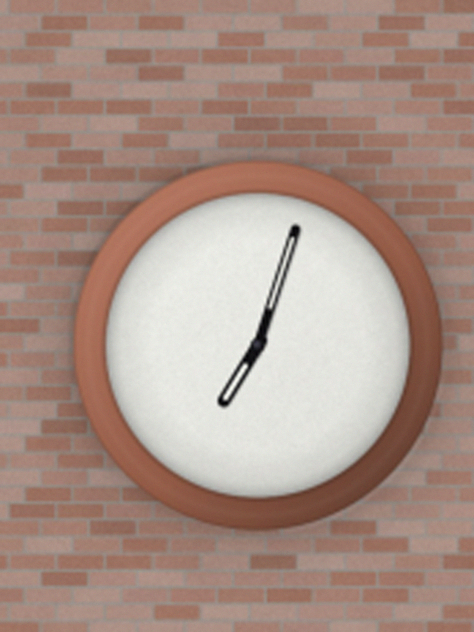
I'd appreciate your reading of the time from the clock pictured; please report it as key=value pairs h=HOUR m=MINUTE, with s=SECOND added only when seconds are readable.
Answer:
h=7 m=3
